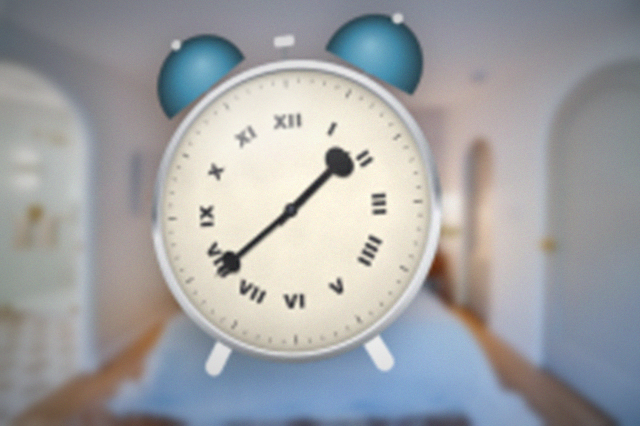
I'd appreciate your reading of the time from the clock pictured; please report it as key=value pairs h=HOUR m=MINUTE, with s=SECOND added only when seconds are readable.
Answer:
h=1 m=39
